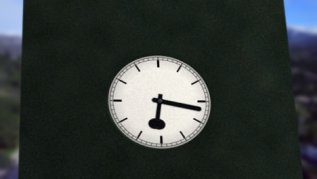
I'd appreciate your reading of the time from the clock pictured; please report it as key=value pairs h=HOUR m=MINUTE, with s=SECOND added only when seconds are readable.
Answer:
h=6 m=17
